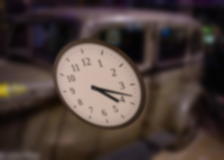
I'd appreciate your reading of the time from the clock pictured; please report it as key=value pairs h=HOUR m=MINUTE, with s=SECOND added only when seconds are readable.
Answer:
h=4 m=18
